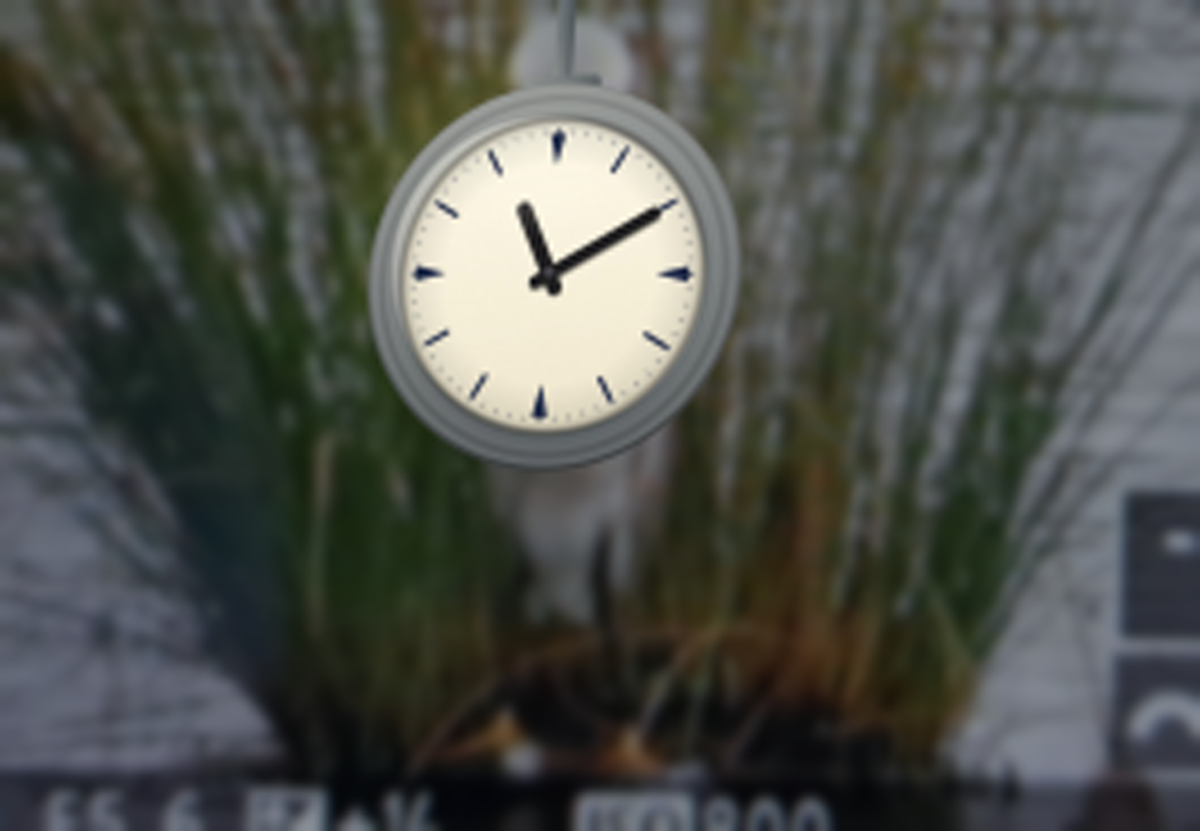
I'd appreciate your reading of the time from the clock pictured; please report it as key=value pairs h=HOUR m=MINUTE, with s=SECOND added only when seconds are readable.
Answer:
h=11 m=10
